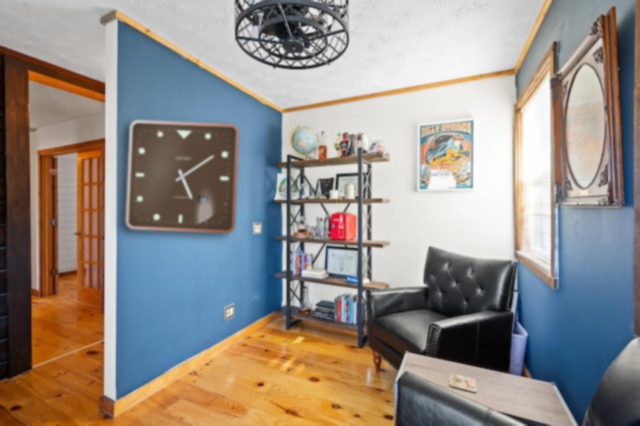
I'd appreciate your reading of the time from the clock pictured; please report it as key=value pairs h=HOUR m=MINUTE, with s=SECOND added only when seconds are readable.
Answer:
h=5 m=9
